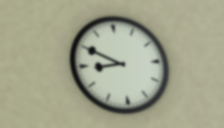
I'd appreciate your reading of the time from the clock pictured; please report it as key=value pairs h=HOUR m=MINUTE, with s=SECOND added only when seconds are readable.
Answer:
h=8 m=50
